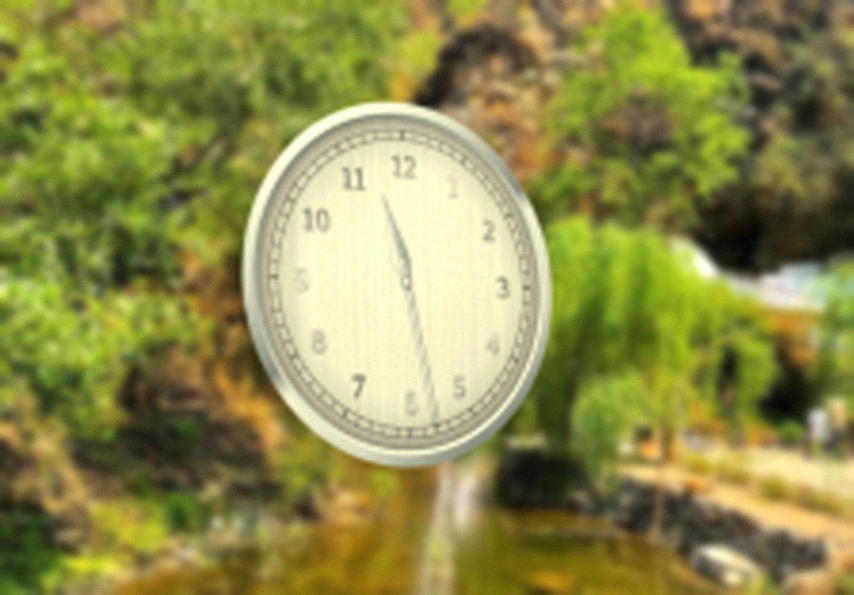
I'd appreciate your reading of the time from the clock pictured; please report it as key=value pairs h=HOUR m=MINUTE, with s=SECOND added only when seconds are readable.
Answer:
h=11 m=28
